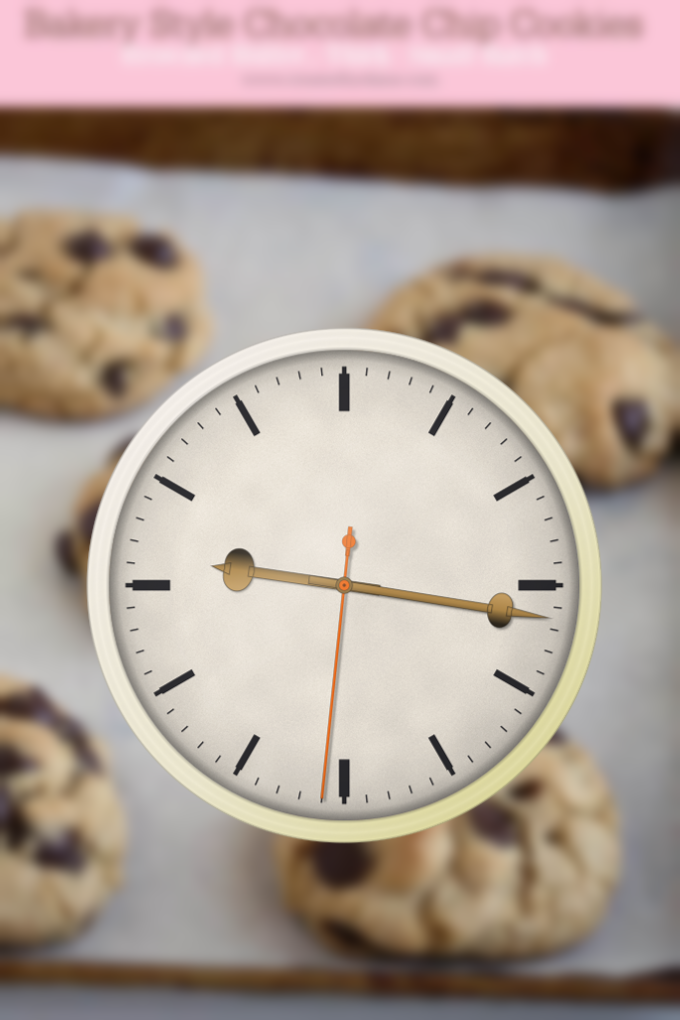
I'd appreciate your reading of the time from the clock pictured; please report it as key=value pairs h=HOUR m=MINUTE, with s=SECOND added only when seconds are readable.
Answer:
h=9 m=16 s=31
